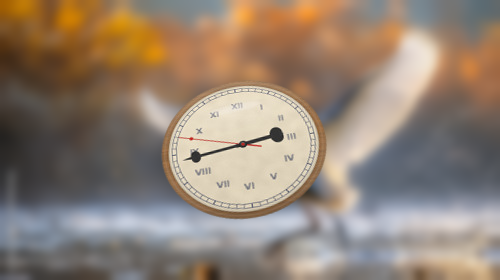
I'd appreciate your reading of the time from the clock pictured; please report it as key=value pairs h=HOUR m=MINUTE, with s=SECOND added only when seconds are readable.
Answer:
h=2 m=43 s=48
